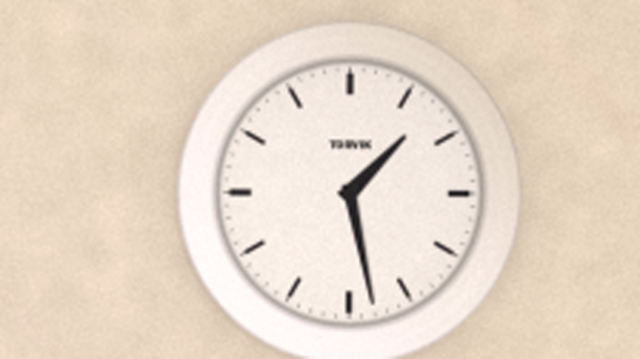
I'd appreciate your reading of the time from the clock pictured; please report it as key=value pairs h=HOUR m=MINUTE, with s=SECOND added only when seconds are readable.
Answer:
h=1 m=28
